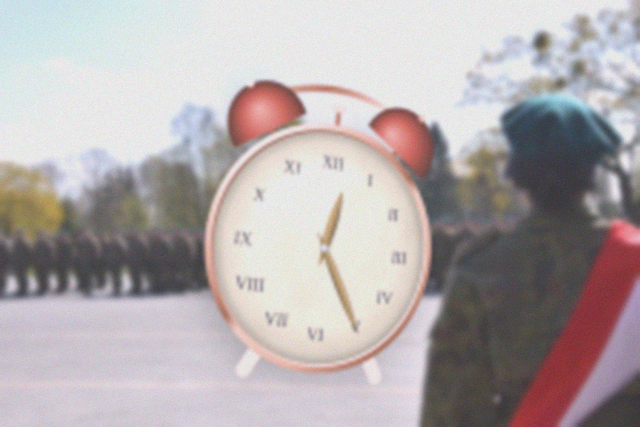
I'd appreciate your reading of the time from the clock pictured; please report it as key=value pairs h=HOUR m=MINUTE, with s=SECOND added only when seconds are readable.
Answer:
h=12 m=25
